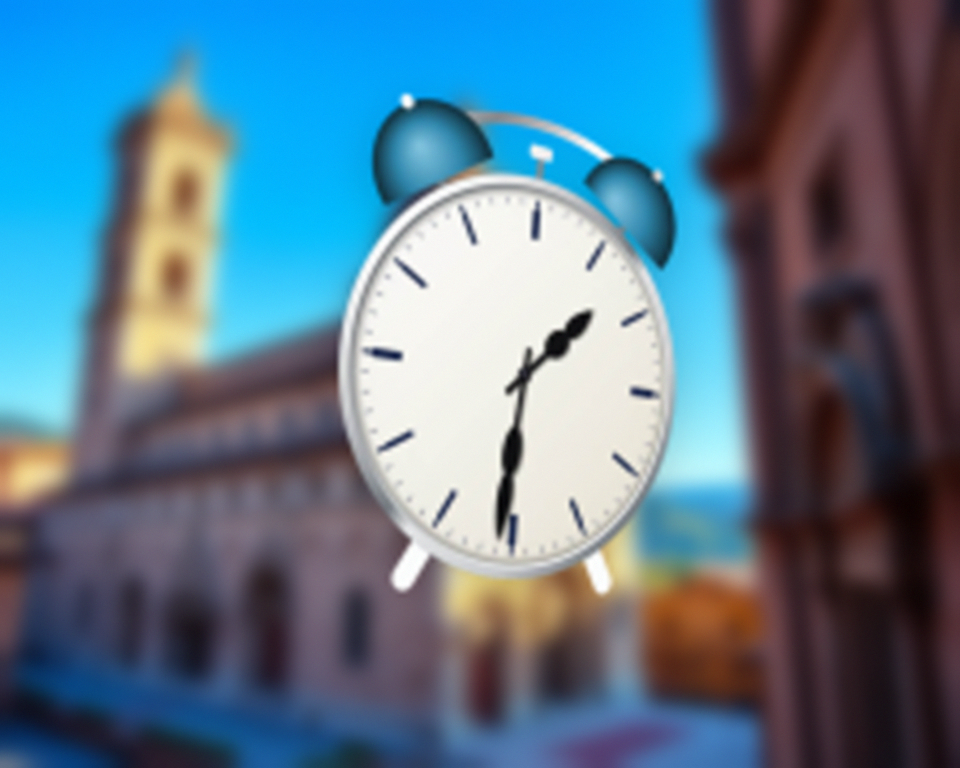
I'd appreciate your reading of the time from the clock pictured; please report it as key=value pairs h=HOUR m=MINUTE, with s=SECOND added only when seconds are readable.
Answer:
h=1 m=31
